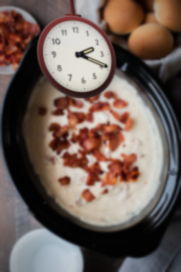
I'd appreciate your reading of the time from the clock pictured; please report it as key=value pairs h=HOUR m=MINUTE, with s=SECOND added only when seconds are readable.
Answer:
h=2 m=19
